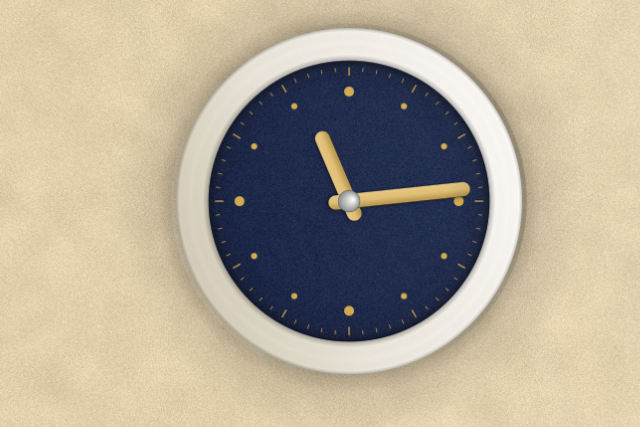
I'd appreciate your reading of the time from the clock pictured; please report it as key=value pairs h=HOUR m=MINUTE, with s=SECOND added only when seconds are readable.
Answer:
h=11 m=14
